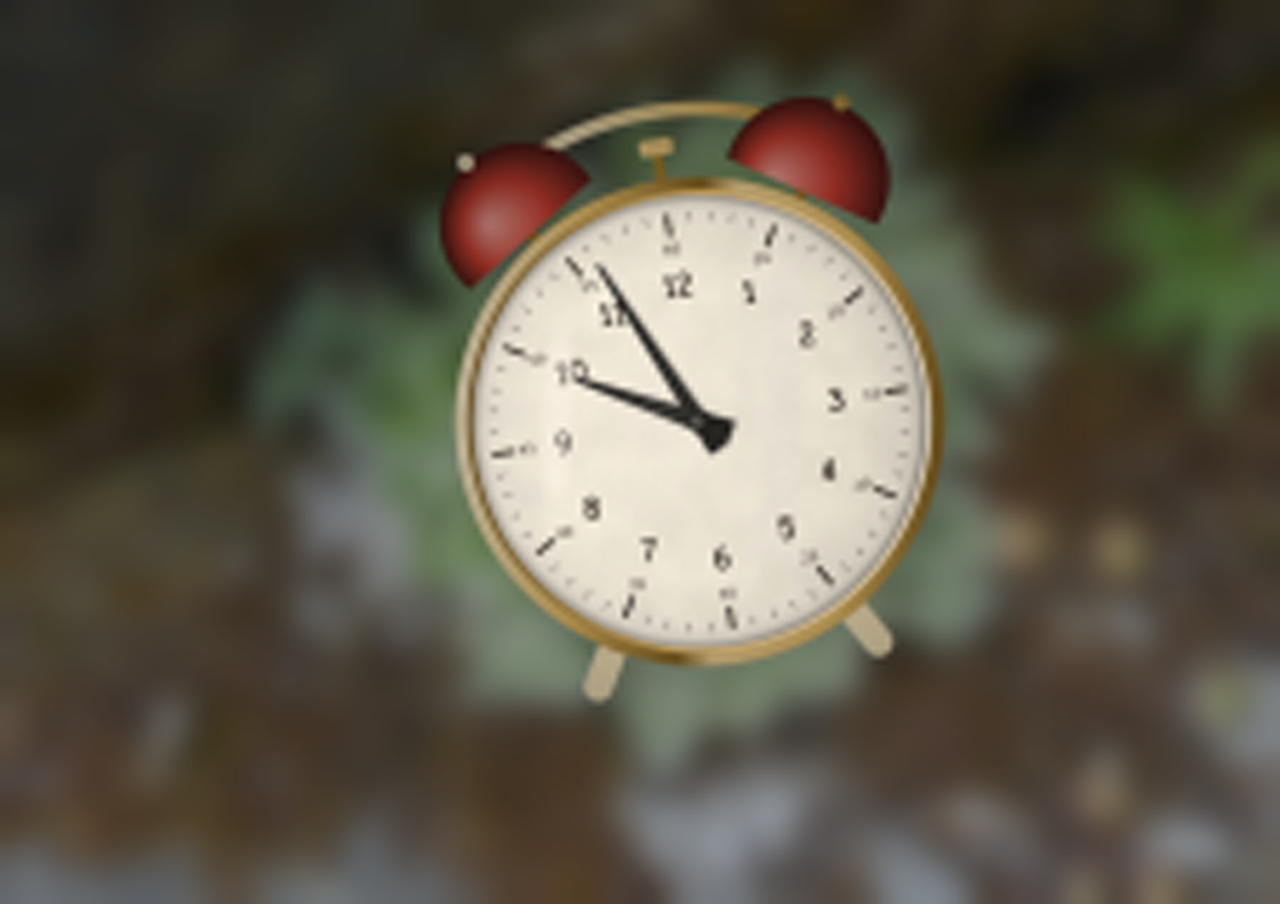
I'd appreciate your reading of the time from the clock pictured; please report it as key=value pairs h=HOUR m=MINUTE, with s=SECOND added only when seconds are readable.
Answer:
h=9 m=56
